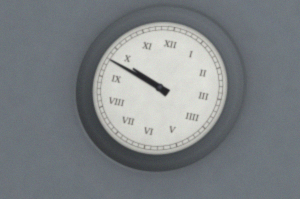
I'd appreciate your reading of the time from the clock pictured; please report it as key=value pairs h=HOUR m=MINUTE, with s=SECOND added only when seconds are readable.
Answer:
h=9 m=48
